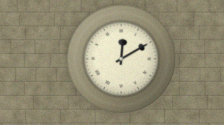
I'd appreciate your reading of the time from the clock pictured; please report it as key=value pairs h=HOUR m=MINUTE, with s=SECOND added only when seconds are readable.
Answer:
h=12 m=10
